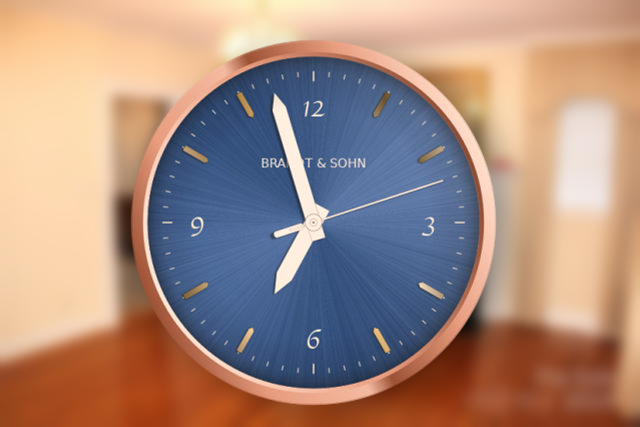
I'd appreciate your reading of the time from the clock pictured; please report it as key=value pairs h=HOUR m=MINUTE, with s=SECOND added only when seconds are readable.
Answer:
h=6 m=57 s=12
